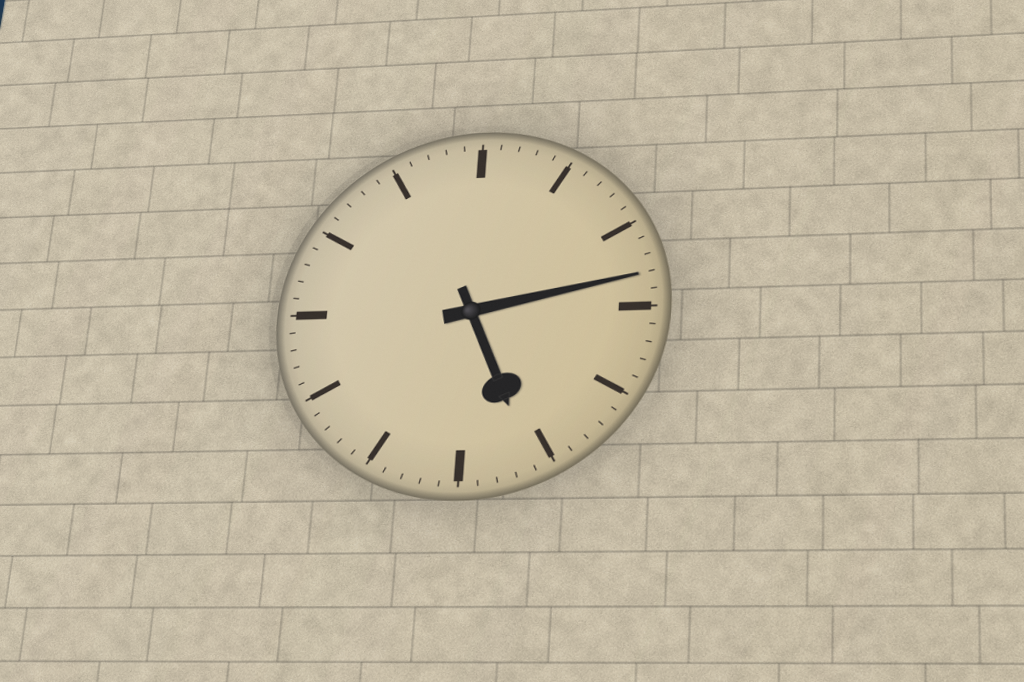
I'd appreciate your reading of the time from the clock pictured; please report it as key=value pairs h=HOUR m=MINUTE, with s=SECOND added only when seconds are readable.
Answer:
h=5 m=13
